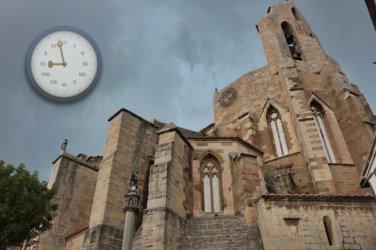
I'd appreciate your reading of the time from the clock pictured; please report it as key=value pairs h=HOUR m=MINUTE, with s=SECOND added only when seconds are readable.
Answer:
h=8 m=58
